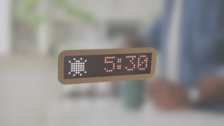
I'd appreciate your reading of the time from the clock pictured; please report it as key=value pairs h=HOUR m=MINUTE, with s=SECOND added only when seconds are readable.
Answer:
h=5 m=30
